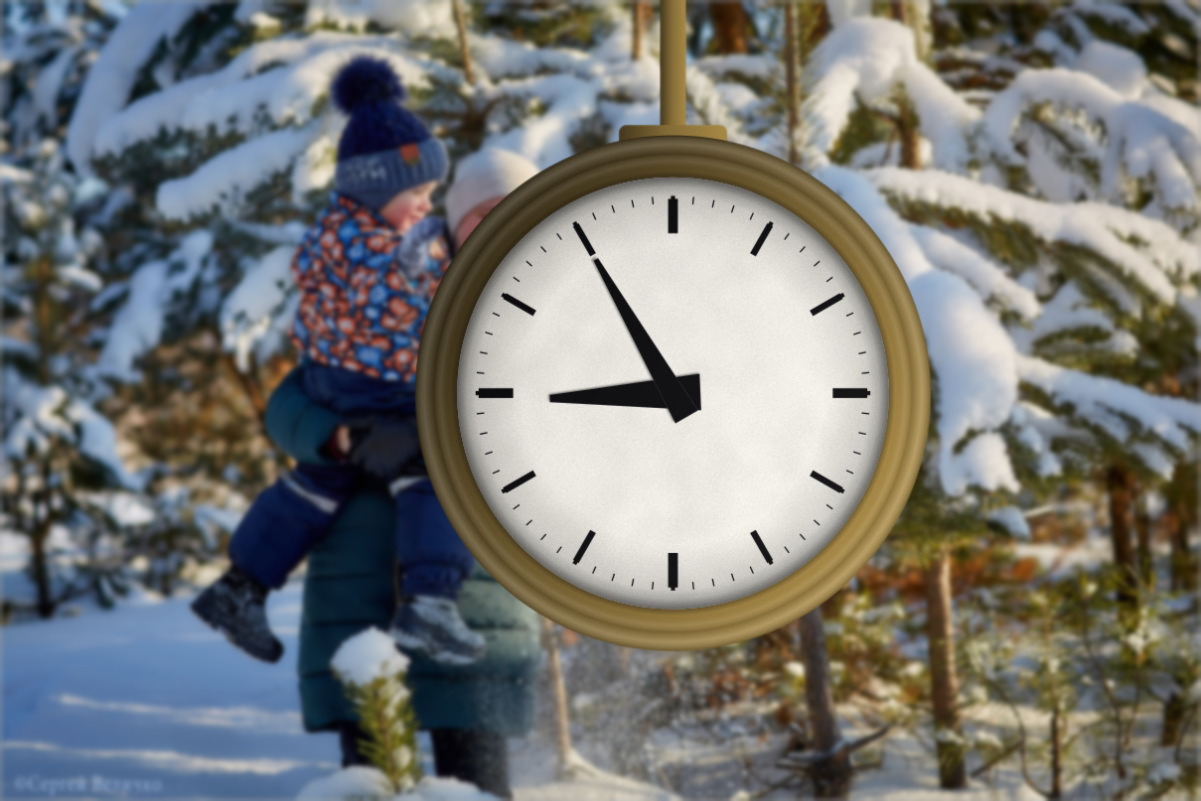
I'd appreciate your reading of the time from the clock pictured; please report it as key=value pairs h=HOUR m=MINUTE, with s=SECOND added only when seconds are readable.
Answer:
h=8 m=55
